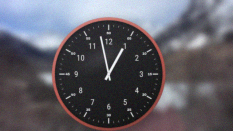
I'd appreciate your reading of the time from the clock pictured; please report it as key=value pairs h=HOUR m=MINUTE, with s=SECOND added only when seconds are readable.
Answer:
h=12 m=58
